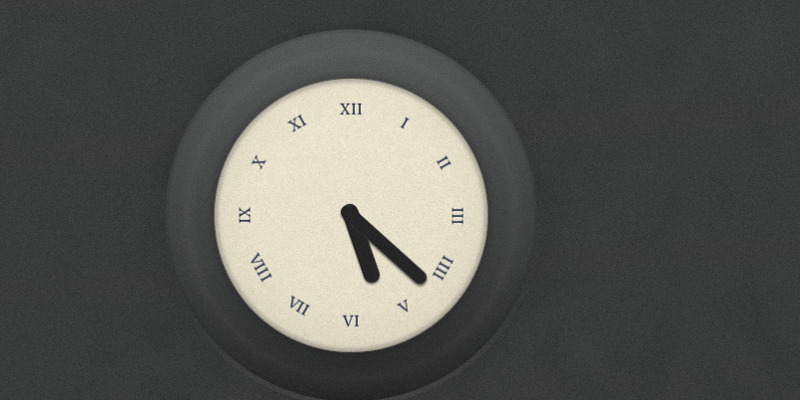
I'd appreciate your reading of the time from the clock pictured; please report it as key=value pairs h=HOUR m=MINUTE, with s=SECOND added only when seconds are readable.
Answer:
h=5 m=22
